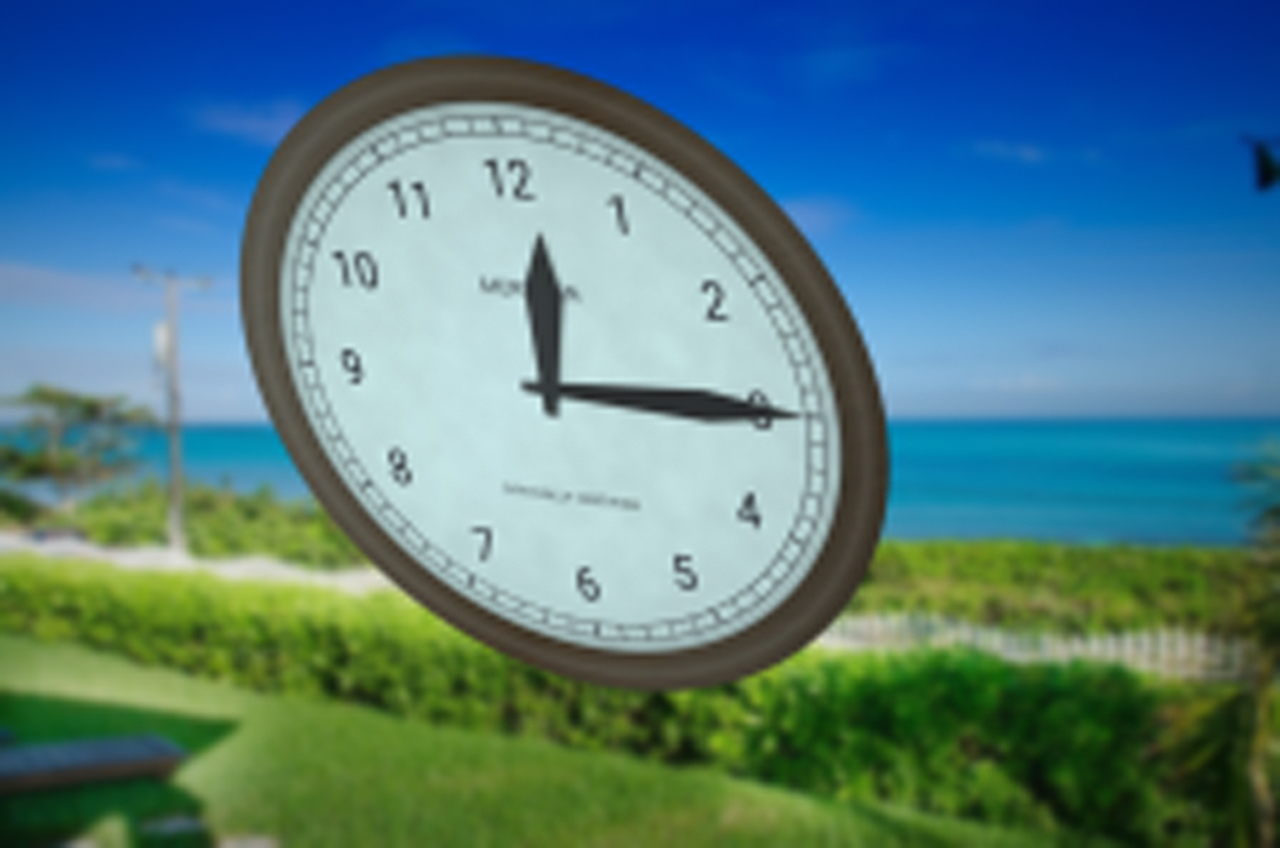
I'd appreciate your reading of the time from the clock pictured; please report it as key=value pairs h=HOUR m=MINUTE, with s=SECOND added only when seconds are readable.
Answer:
h=12 m=15
